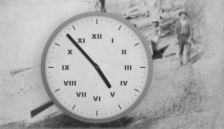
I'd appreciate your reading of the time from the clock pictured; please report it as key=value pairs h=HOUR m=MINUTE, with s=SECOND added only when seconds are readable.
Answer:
h=4 m=53
